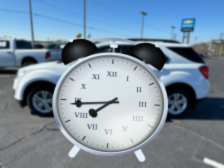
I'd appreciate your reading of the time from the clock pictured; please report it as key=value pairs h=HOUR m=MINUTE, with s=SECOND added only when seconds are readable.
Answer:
h=7 m=44
